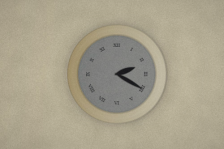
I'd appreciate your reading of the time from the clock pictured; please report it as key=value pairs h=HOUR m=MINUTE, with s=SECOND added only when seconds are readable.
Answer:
h=2 m=20
